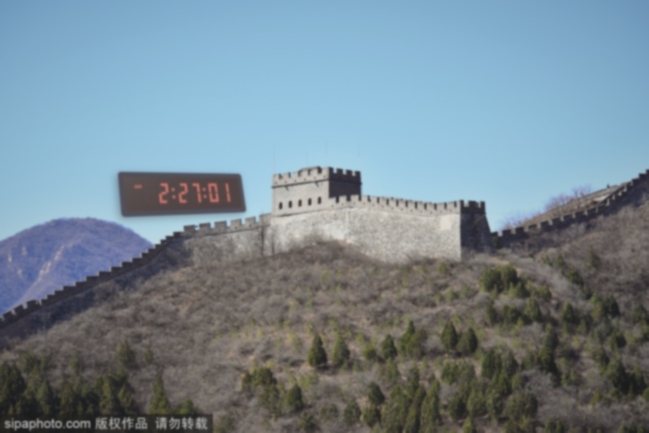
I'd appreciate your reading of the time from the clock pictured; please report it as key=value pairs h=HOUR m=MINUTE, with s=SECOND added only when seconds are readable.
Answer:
h=2 m=27 s=1
